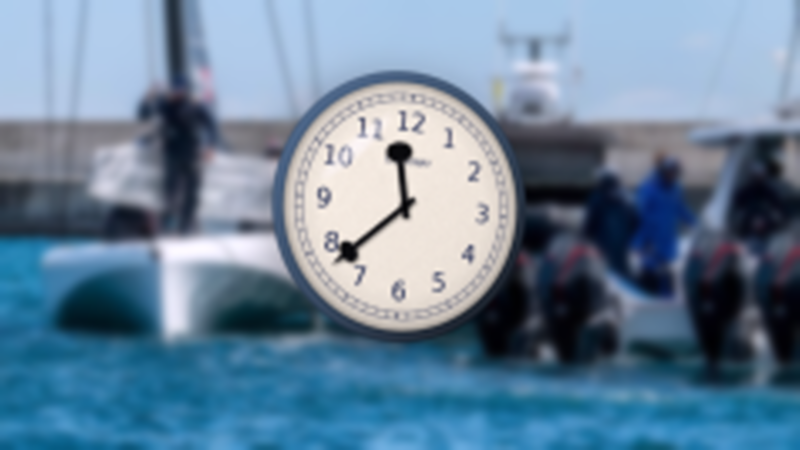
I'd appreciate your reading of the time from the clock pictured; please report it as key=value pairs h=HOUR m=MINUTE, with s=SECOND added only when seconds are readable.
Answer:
h=11 m=38
